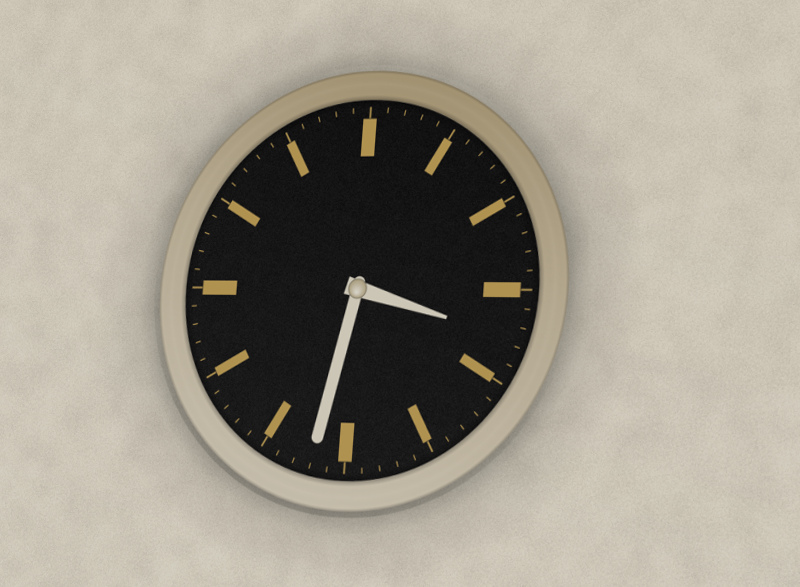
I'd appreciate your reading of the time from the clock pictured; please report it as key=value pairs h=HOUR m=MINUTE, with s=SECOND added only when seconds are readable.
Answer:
h=3 m=32
